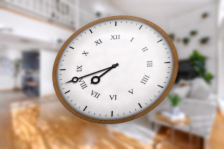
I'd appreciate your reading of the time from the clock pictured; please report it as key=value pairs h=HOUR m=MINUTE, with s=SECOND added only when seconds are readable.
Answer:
h=7 m=42
